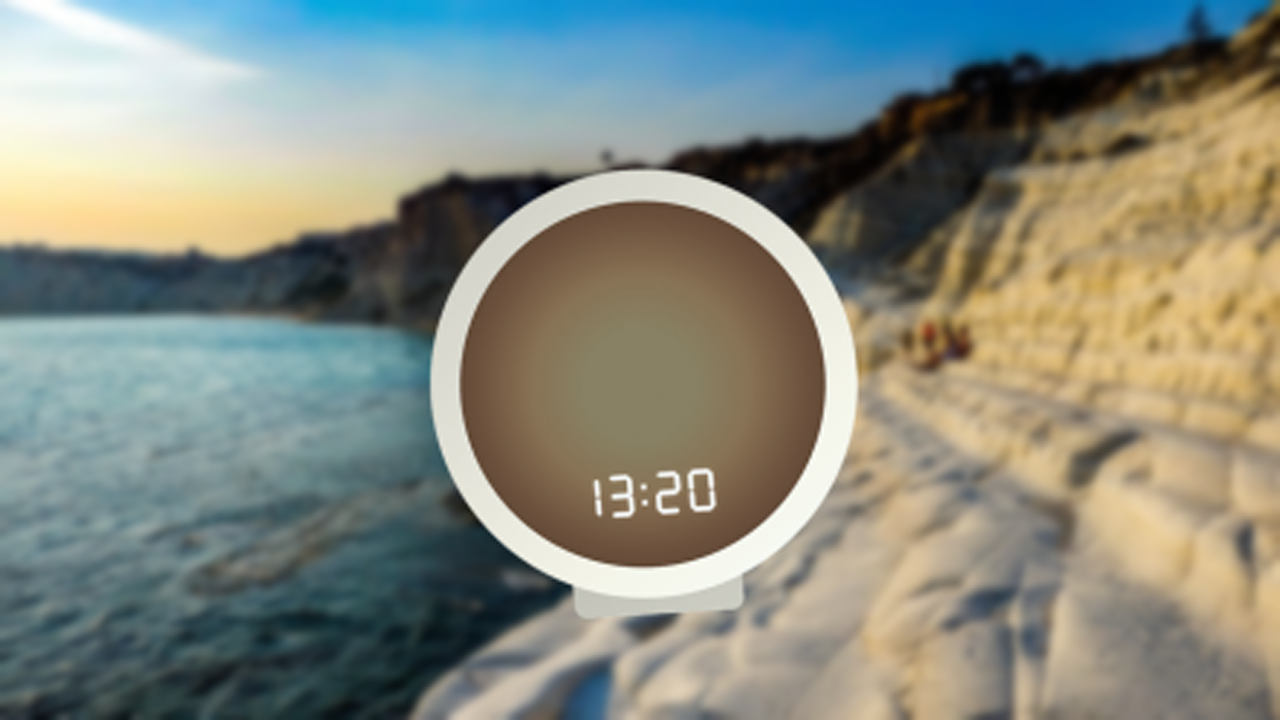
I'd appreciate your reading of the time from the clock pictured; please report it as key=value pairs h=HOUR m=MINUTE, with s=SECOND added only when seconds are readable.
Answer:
h=13 m=20
